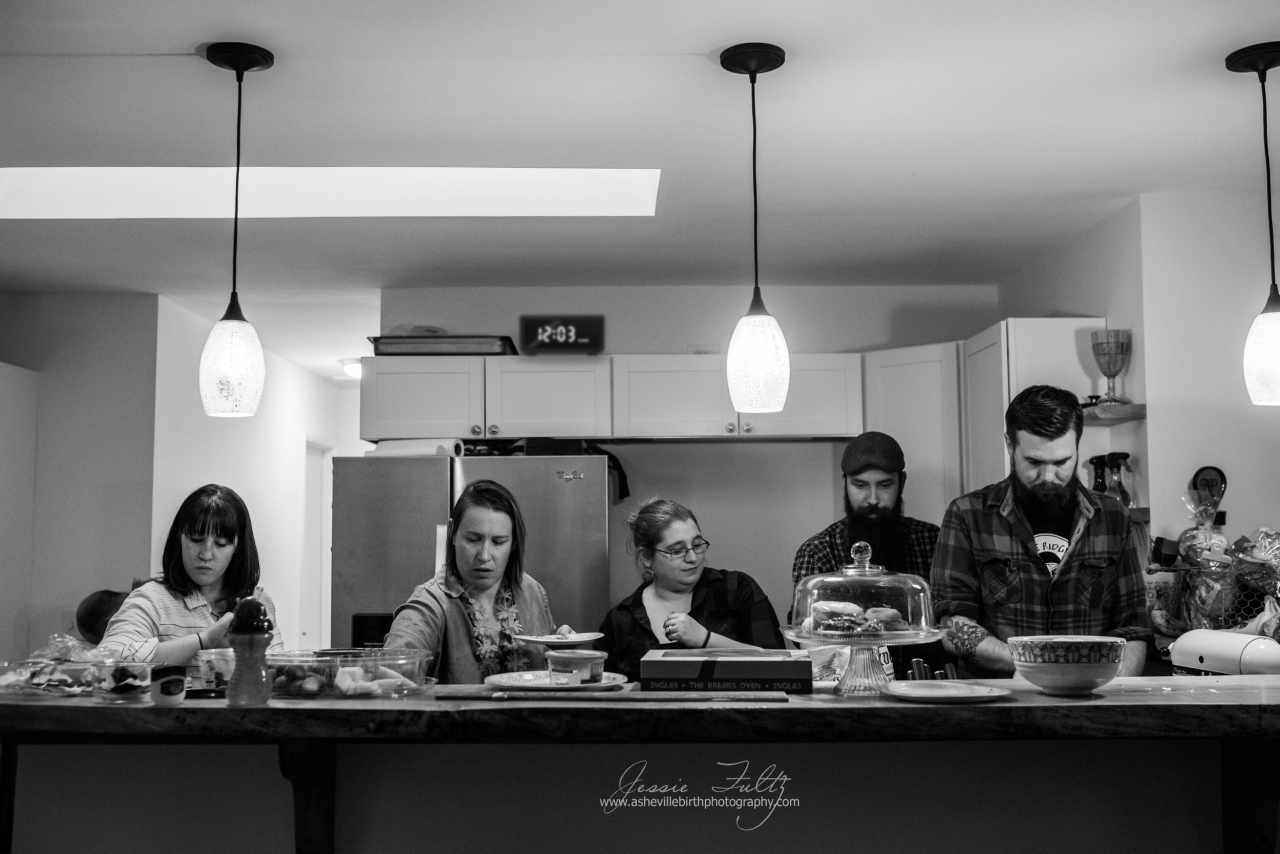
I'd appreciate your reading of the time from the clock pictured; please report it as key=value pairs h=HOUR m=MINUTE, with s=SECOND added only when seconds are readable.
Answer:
h=12 m=3
